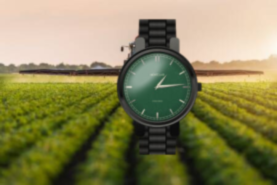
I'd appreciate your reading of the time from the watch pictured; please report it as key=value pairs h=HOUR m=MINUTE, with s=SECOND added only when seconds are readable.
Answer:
h=1 m=14
